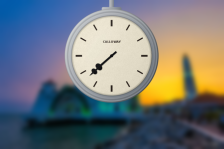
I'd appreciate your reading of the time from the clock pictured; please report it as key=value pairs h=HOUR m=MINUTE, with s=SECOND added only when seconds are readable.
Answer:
h=7 m=38
